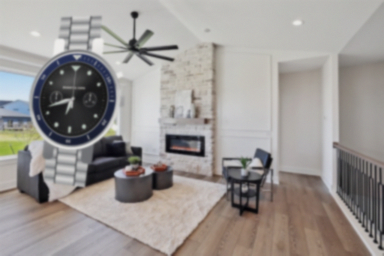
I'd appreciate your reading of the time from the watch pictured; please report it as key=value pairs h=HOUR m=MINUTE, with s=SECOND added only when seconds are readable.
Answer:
h=6 m=42
